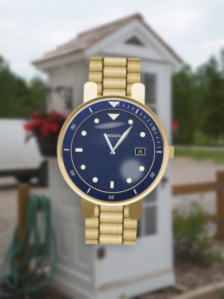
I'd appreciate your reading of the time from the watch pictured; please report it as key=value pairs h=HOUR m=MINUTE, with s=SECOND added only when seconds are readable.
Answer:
h=11 m=6
